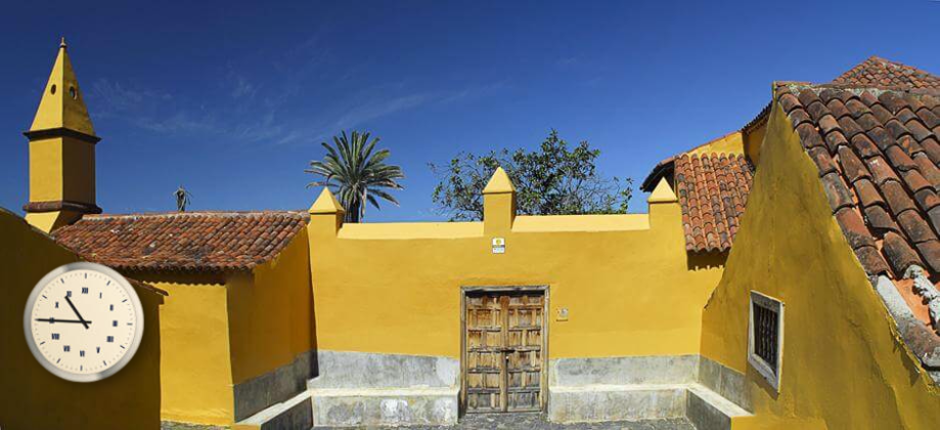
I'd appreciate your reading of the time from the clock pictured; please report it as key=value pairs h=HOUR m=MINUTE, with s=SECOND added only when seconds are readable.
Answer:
h=10 m=45
